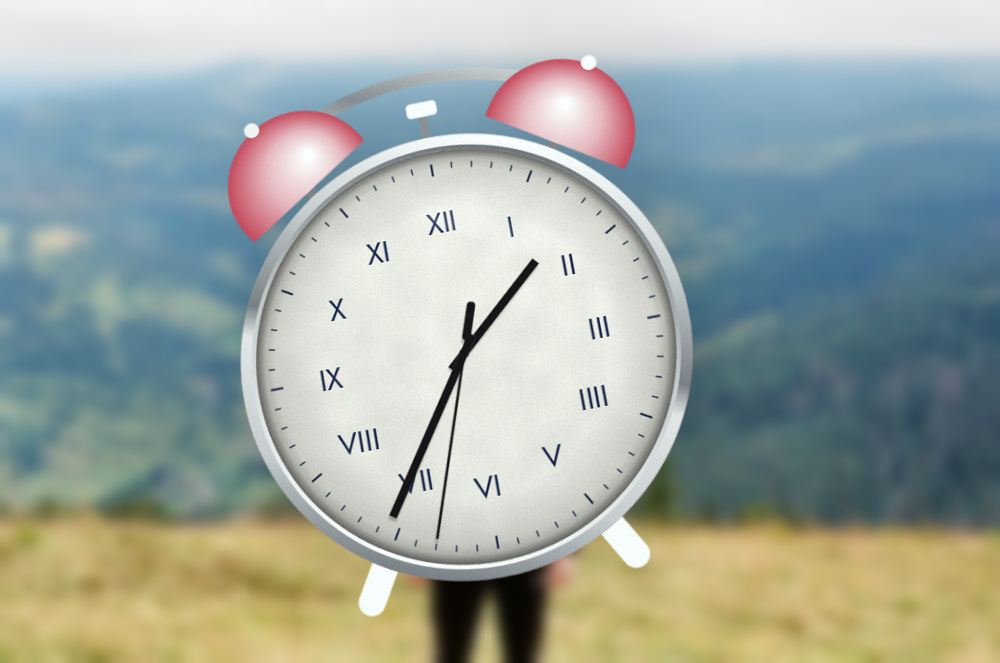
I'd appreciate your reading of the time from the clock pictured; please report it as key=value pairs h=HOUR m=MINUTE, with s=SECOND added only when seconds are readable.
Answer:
h=1 m=35 s=33
